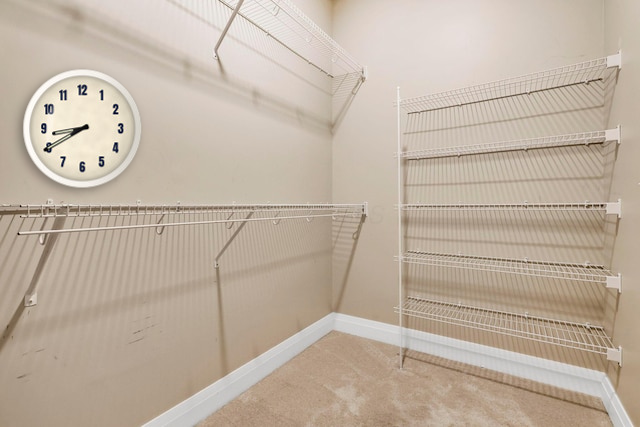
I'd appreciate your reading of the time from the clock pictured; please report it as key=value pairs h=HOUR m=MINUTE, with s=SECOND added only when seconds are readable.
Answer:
h=8 m=40
